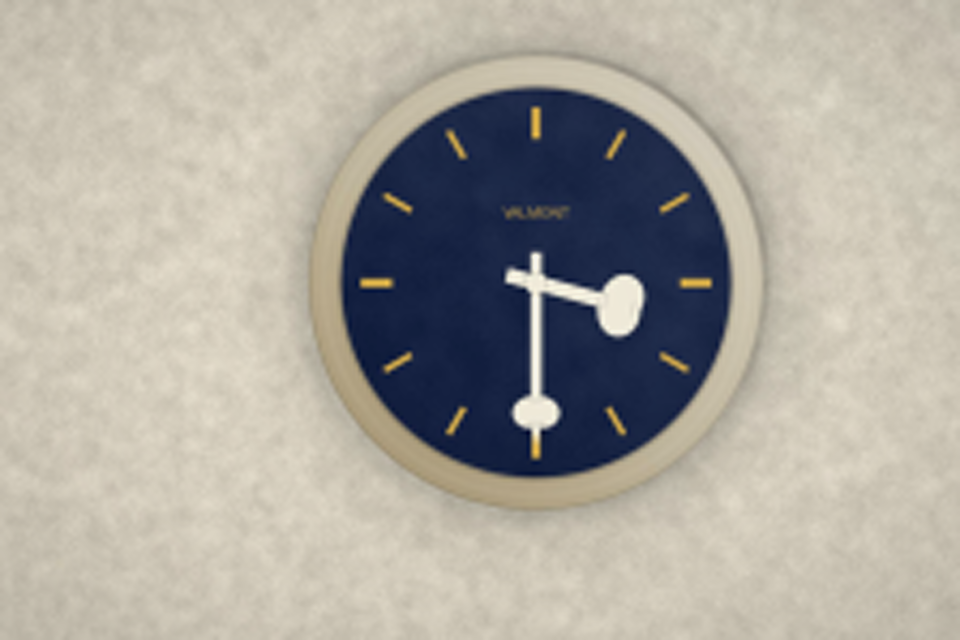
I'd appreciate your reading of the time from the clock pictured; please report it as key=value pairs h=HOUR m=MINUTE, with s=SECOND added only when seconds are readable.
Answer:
h=3 m=30
